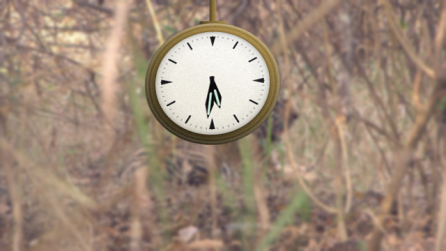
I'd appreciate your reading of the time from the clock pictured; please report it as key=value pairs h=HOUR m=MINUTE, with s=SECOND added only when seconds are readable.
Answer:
h=5 m=31
